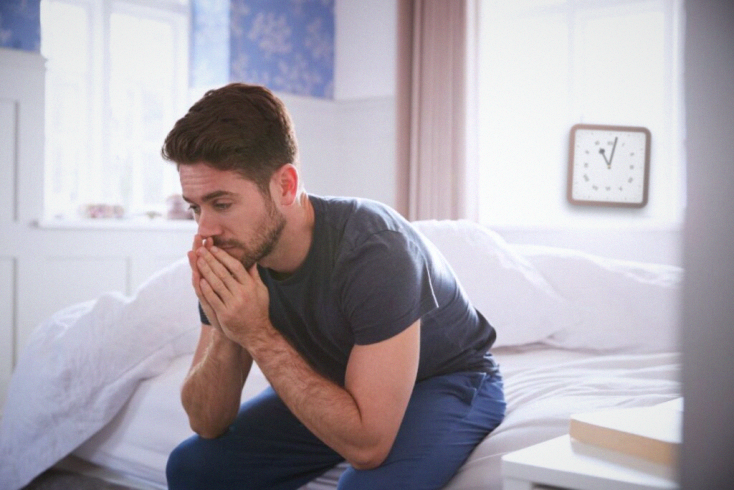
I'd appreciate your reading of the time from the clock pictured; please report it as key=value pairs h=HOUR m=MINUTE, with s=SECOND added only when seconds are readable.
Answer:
h=11 m=2
